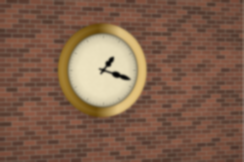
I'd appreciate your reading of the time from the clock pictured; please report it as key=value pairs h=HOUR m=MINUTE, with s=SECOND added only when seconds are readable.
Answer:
h=1 m=18
